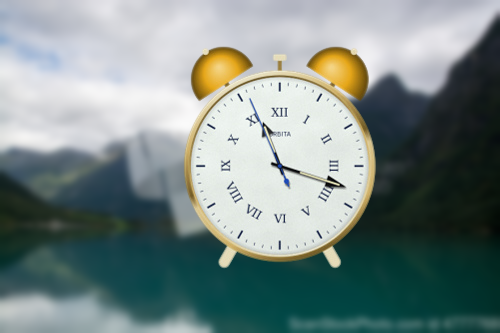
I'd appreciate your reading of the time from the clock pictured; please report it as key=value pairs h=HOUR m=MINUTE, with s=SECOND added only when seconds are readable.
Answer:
h=11 m=17 s=56
